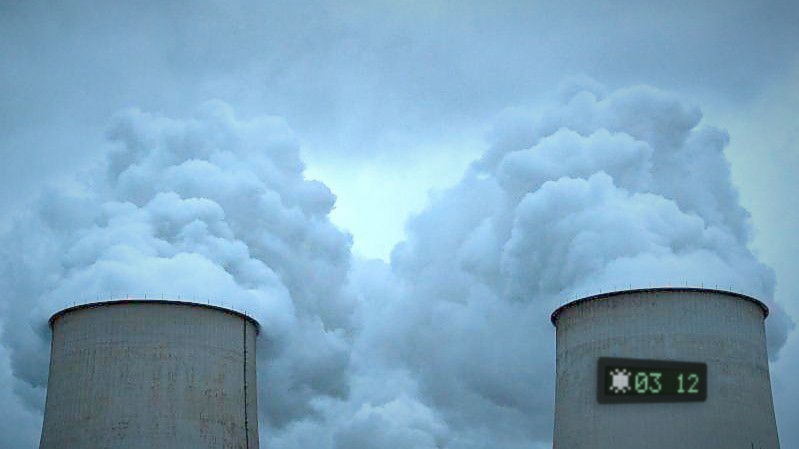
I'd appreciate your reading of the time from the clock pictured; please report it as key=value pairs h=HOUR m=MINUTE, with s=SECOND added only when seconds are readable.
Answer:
h=3 m=12
